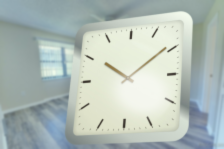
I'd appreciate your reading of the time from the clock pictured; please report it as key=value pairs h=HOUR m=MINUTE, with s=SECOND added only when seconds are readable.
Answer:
h=10 m=9
